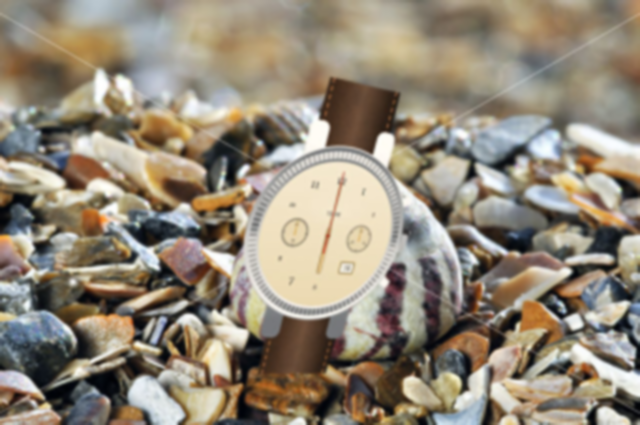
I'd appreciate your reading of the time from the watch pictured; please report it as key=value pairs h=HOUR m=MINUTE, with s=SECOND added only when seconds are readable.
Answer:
h=6 m=0
